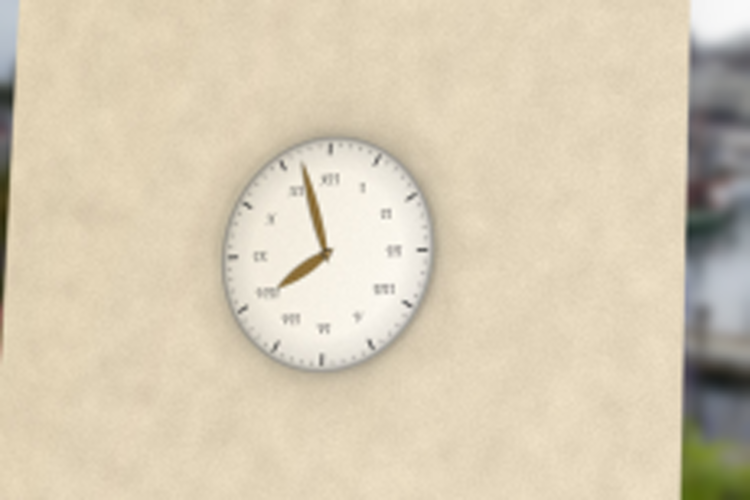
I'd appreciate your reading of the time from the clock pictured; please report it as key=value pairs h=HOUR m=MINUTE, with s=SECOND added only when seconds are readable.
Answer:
h=7 m=57
